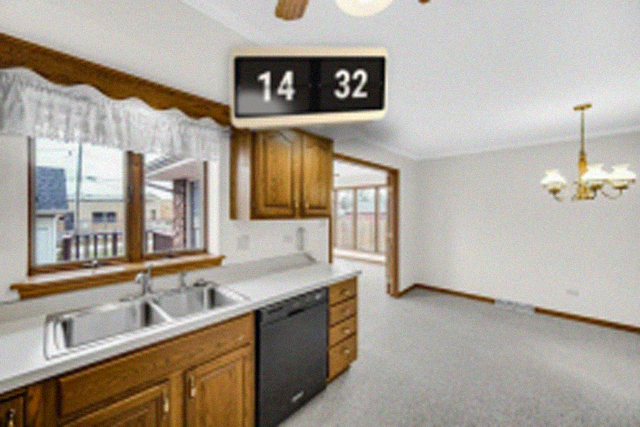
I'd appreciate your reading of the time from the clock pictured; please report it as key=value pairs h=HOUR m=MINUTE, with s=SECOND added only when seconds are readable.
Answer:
h=14 m=32
